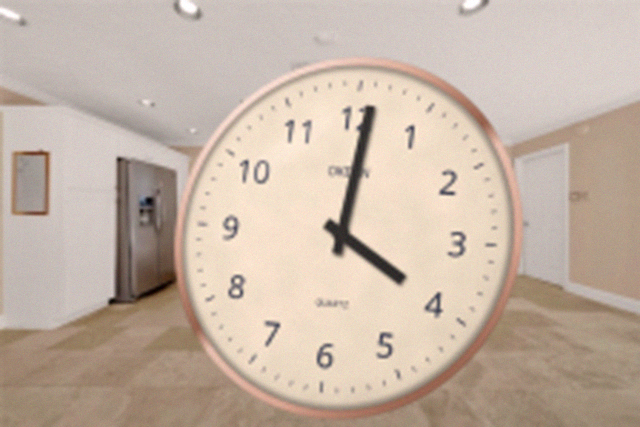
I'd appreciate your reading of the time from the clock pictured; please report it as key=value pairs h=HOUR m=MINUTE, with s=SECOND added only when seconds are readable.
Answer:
h=4 m=1
